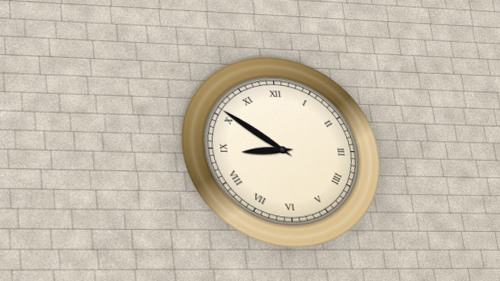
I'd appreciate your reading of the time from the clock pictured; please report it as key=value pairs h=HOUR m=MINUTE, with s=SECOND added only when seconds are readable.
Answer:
h=8 m=51
